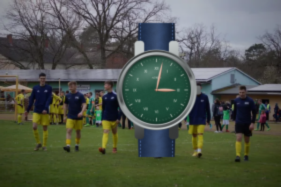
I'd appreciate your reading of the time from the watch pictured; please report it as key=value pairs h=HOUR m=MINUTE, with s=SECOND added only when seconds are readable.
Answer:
h=3 m=2
